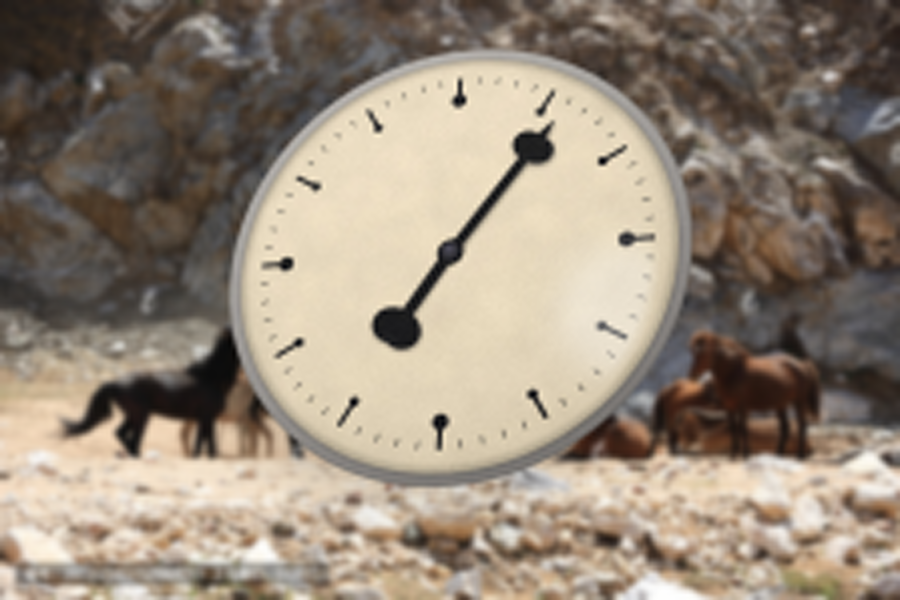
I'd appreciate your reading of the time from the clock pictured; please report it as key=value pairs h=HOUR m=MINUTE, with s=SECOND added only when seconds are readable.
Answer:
h=7 m=6
